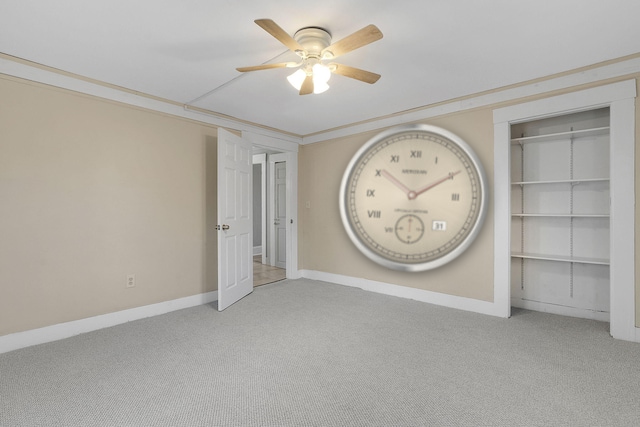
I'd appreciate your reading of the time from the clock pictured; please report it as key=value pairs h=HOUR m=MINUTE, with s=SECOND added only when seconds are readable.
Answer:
h=10 m=10
